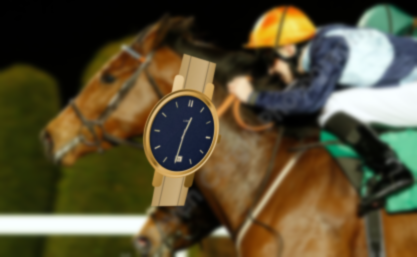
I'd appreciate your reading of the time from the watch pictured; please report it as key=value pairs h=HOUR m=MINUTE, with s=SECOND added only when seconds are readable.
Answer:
h=12 m=31
